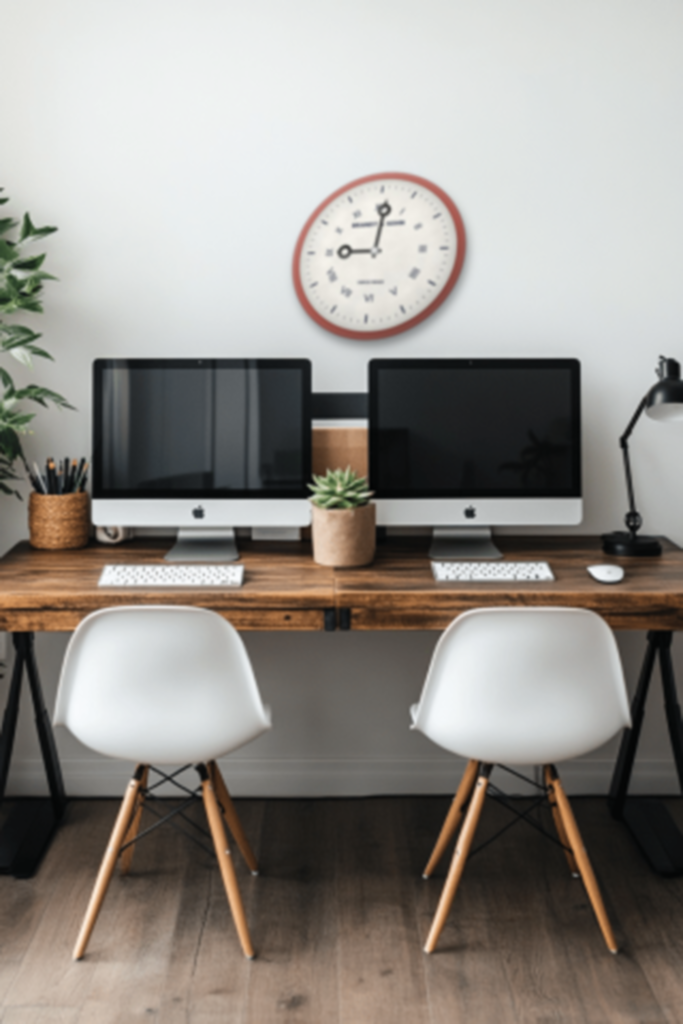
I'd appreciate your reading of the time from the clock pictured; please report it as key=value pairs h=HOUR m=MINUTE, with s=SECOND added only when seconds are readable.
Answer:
h=9 m=1
